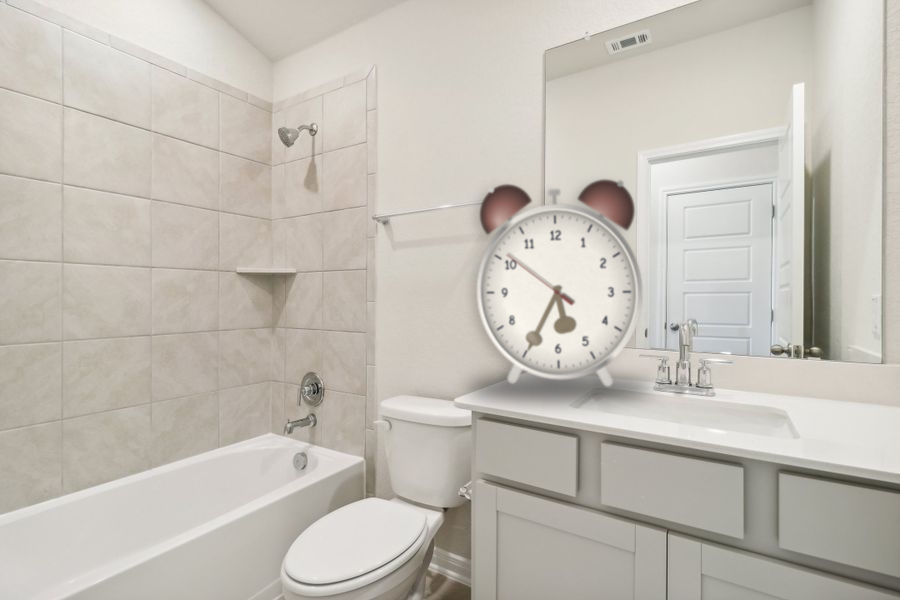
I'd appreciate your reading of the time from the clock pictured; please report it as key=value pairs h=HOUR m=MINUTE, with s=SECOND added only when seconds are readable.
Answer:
h=5 m=34 s=51
